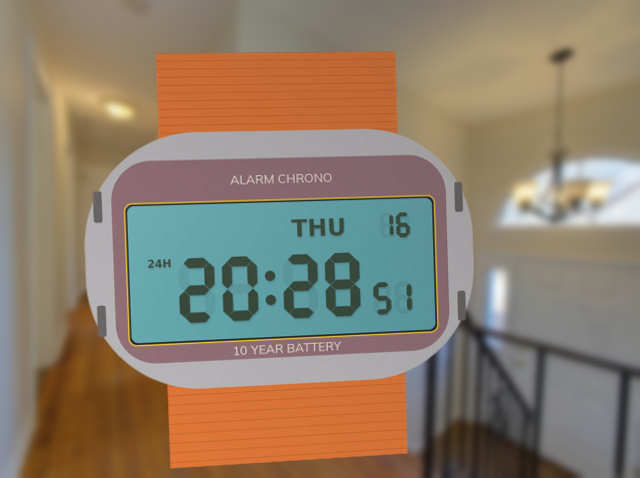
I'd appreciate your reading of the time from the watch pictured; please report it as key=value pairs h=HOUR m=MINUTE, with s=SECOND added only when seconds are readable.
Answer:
h=20 m=28 s=51
